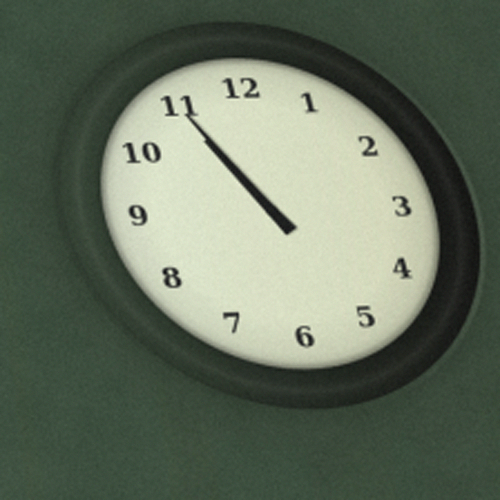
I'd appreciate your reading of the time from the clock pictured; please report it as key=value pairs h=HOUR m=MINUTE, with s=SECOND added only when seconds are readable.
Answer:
h=10 m=55
